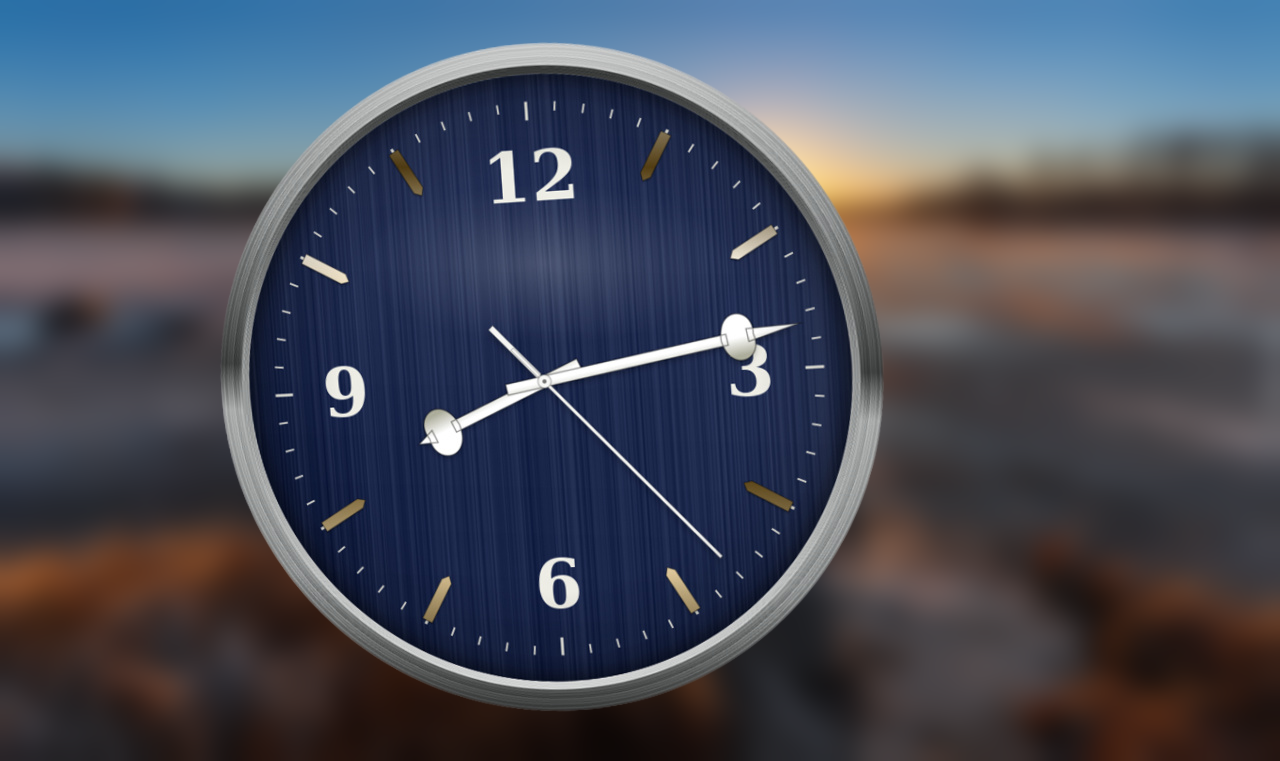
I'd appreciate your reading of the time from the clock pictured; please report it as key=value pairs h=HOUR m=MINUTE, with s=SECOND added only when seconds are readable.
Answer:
h=8 m=13 s=23
